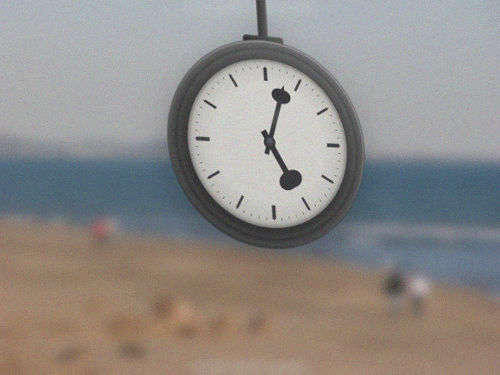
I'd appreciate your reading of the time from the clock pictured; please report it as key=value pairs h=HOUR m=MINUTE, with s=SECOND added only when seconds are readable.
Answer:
h=5 m=3
